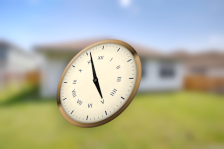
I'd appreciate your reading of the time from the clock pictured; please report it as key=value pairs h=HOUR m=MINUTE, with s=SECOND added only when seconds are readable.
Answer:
h=4 m=56
